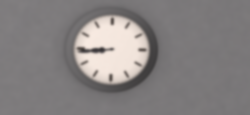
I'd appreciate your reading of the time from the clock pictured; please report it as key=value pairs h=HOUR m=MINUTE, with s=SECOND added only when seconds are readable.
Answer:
h=8 m=44
